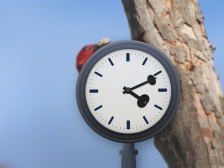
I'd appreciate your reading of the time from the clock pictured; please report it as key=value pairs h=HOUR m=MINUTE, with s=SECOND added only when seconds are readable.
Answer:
h=4 m=11
